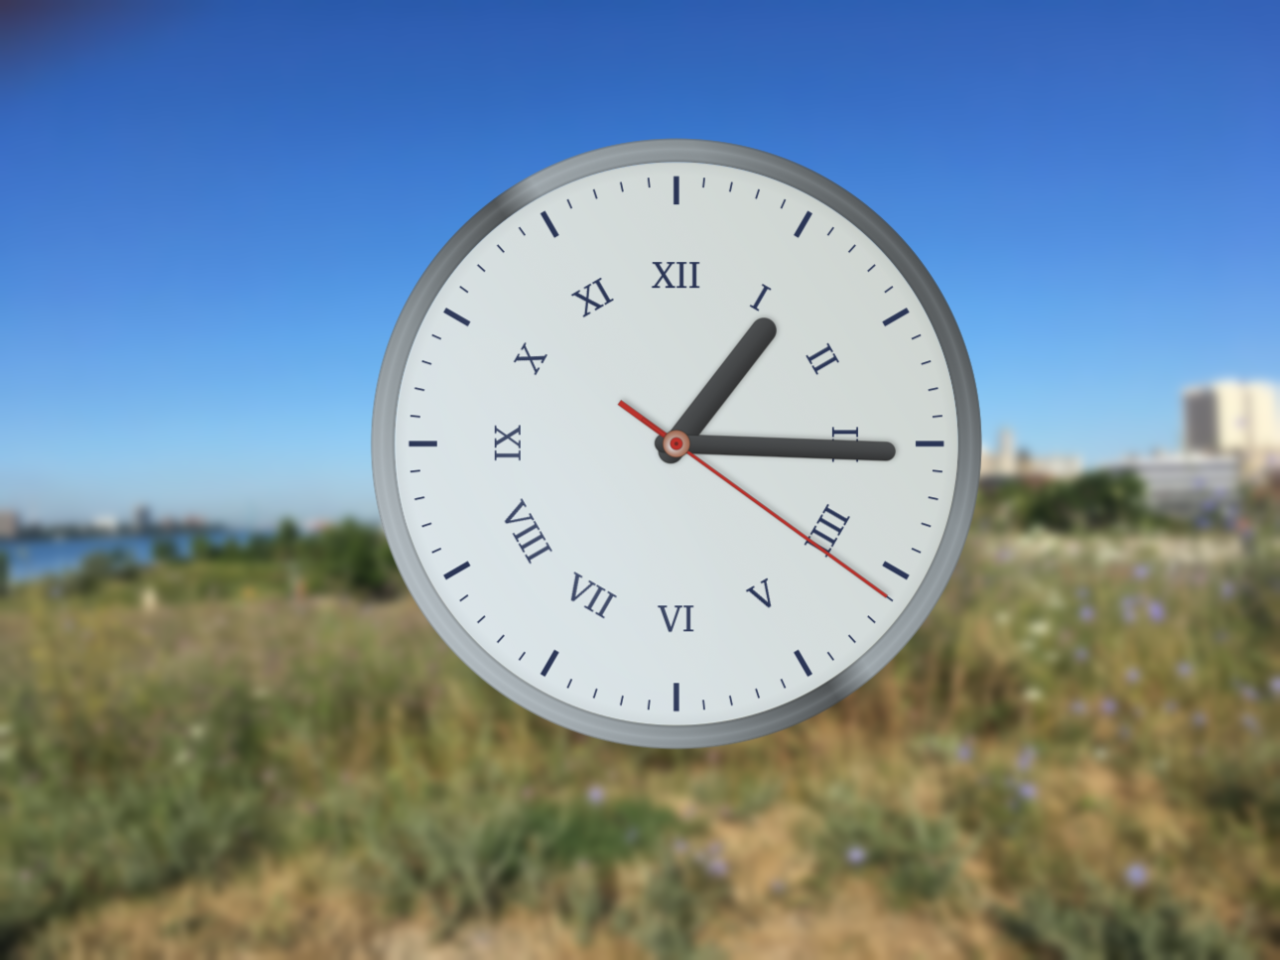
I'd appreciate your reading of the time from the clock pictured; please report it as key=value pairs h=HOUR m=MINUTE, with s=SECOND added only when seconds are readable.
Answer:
h=1 m=15 s=21
